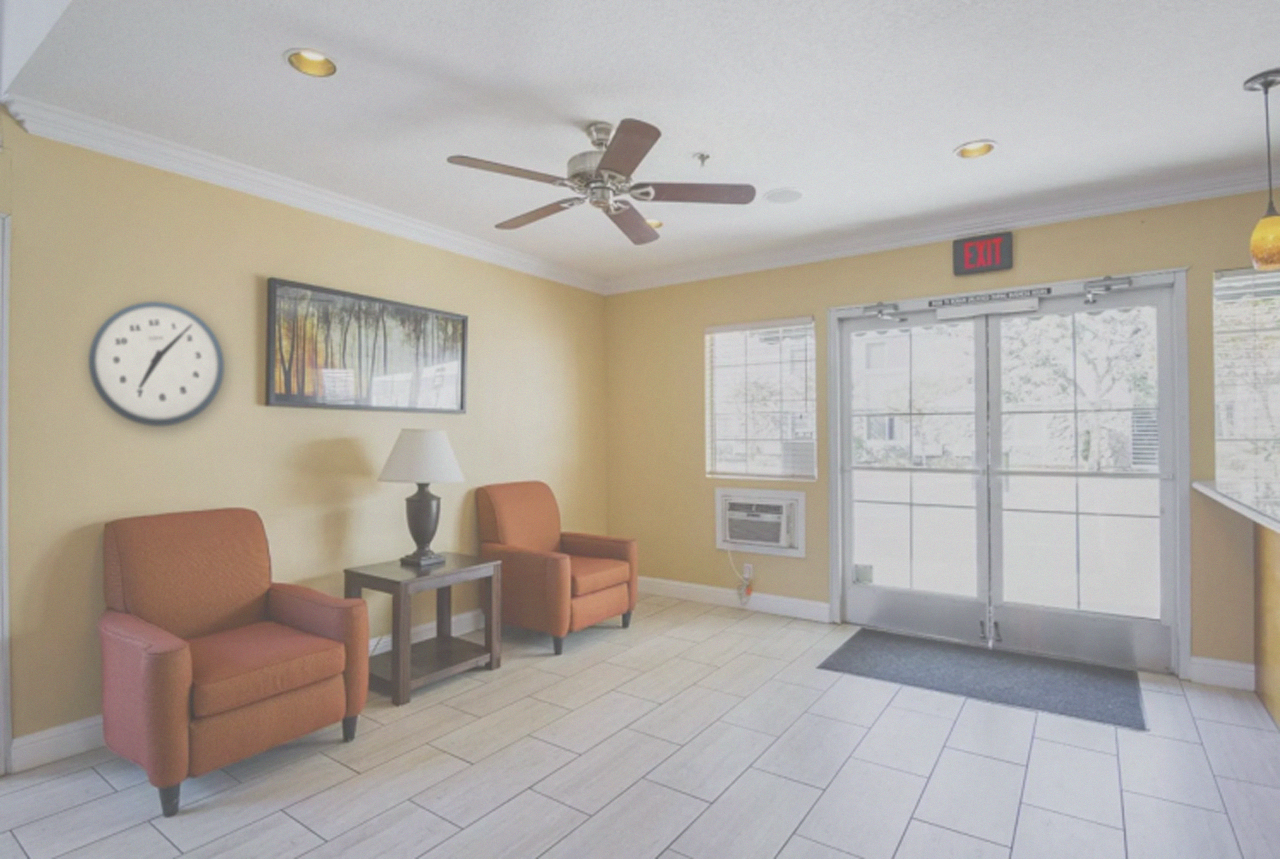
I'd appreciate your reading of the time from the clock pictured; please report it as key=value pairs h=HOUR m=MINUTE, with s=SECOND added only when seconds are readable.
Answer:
h=7 m=8
